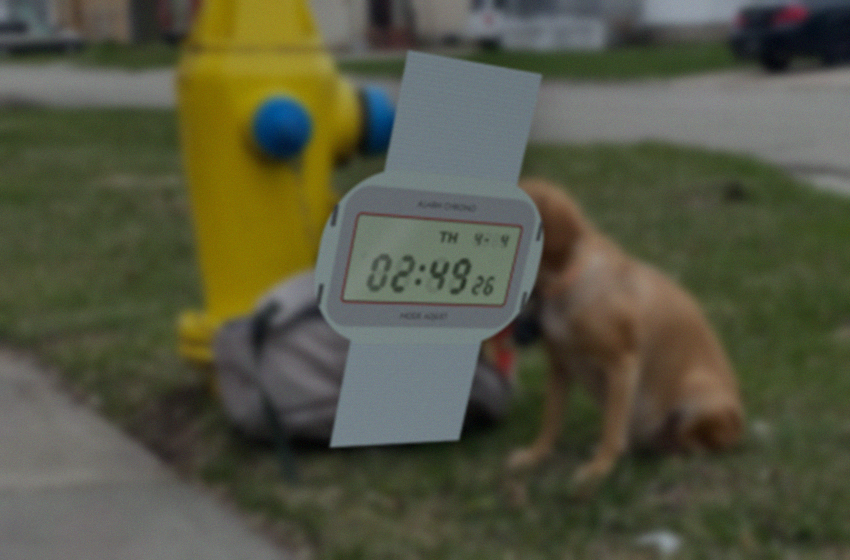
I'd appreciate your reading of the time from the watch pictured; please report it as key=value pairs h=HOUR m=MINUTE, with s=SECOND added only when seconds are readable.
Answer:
h=2 m=49 s=26
